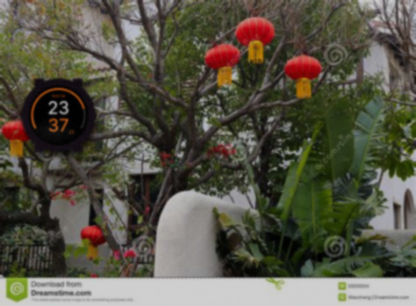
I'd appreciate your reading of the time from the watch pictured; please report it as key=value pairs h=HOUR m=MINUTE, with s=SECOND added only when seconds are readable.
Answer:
h=23 m=37
